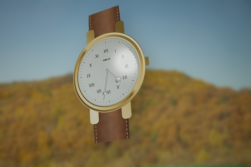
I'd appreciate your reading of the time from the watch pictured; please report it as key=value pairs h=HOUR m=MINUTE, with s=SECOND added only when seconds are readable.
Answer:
h=4 m=32
